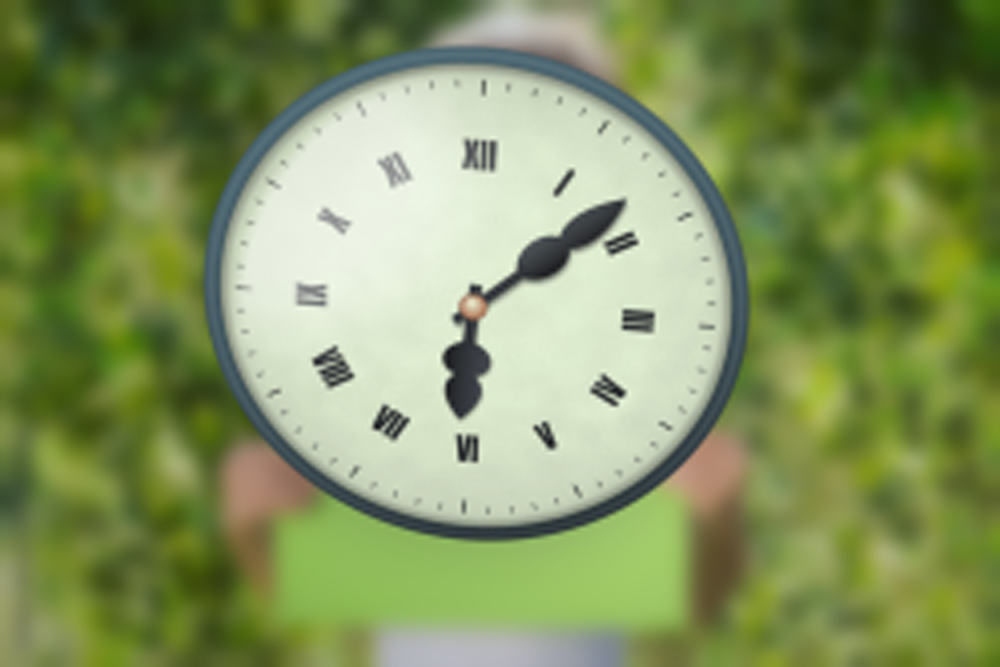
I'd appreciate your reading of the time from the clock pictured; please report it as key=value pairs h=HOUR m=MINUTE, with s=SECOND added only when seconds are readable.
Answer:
h=6 m=8
